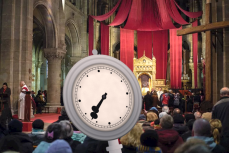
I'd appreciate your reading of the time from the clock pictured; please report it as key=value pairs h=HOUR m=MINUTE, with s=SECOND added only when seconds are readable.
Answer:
h=7 m=37
